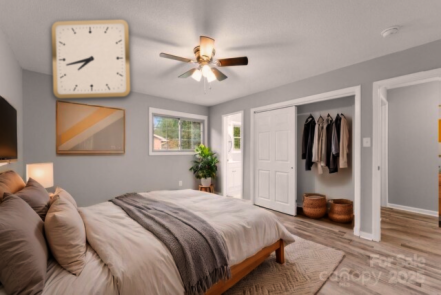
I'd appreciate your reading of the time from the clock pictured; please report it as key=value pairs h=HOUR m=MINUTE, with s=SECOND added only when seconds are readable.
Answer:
h=7 m=43
